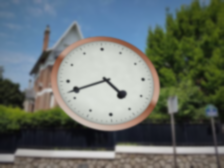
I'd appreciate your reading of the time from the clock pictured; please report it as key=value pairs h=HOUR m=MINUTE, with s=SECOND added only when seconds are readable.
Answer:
h=4 m=42
